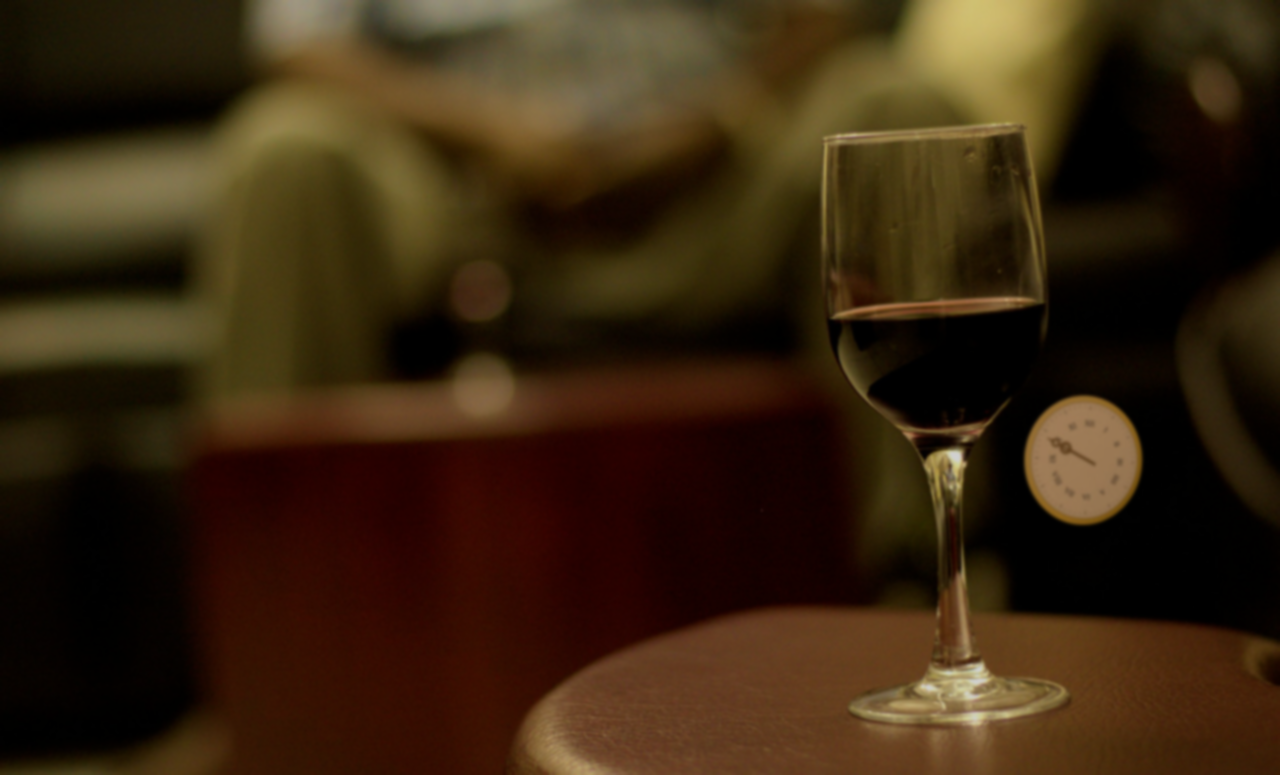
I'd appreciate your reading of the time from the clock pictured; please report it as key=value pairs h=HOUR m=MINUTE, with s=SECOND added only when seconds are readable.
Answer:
h=9 m=49
